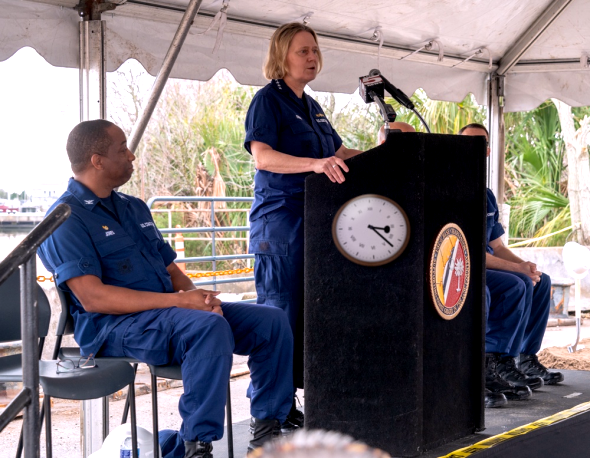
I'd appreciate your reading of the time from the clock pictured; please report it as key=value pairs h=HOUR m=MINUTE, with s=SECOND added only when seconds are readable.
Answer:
h=3 m=23
